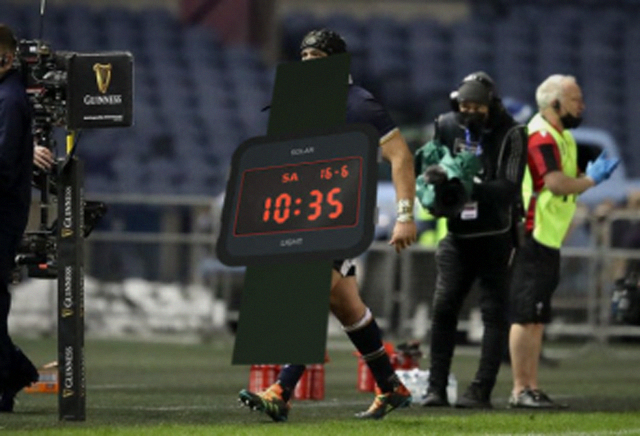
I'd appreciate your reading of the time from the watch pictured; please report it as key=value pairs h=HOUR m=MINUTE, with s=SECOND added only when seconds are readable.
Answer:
h=10 m=35
